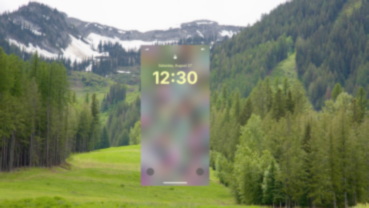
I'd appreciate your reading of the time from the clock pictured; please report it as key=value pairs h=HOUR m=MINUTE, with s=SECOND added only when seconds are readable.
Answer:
h=12 m=30
